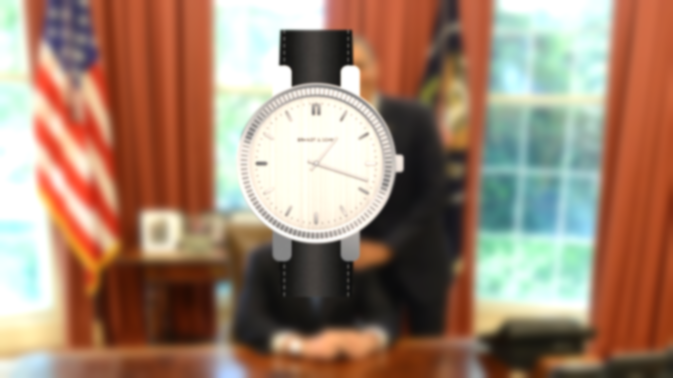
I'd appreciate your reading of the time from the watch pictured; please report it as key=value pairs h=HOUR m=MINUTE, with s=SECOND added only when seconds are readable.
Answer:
h=1 m=18
